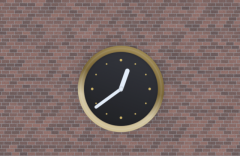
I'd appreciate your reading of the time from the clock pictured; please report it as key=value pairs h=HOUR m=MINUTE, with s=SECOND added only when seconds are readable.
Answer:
h=12 m=39
